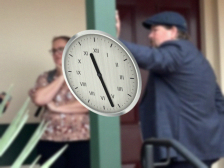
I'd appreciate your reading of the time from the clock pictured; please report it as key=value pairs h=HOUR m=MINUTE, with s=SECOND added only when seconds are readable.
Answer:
h=11 m=27
